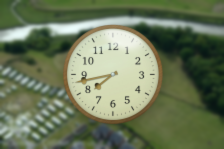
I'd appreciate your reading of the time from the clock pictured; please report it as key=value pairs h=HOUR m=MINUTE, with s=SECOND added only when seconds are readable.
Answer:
h=7 m=43
